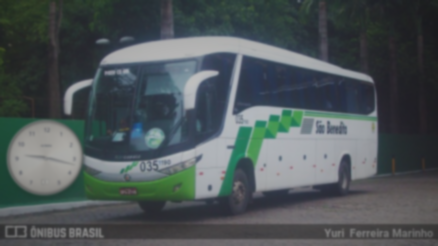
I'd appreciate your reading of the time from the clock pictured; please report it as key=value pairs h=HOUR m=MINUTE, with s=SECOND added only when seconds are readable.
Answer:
h=9 m=17
